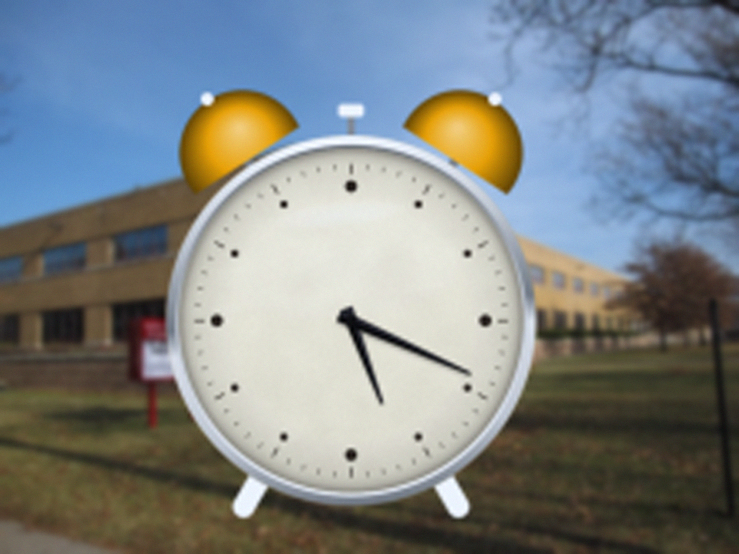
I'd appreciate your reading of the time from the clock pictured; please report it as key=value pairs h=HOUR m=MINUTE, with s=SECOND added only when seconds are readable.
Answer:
h=5 m=19
